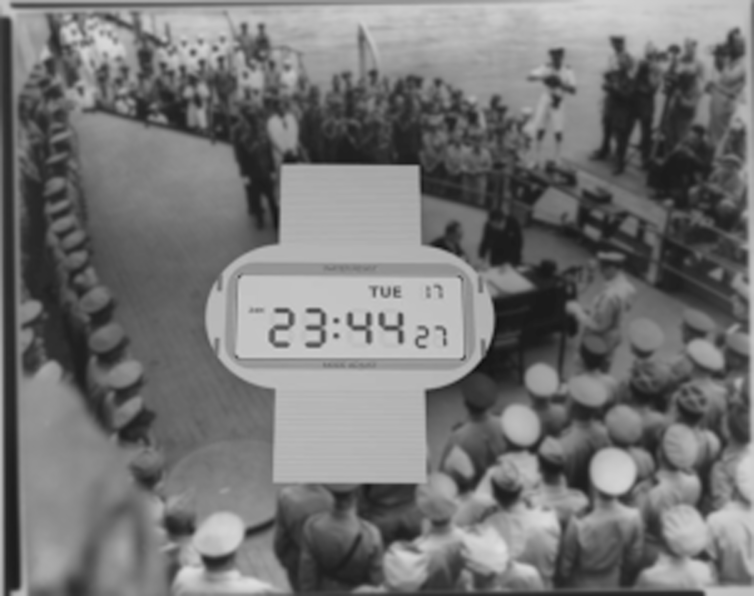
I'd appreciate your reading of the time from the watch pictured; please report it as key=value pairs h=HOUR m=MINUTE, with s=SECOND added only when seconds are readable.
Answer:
h=23 m=44 s=27
